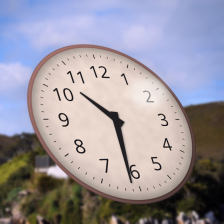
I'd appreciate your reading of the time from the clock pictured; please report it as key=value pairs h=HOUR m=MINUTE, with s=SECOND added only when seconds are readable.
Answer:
h=10 m=31
